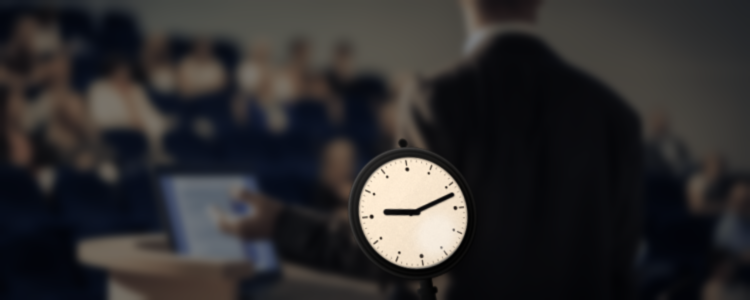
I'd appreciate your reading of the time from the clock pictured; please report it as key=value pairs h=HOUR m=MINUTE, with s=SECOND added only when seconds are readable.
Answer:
h=9 m=12
